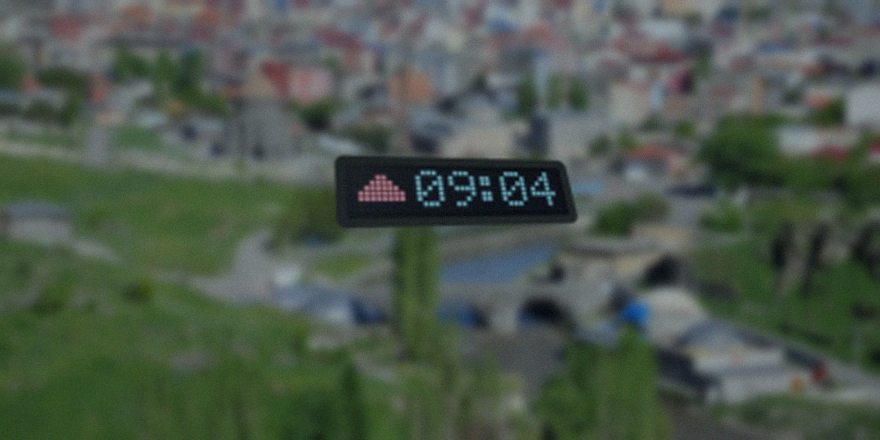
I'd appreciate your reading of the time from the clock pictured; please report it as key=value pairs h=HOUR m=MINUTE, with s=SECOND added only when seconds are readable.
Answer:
h=9 m=4
